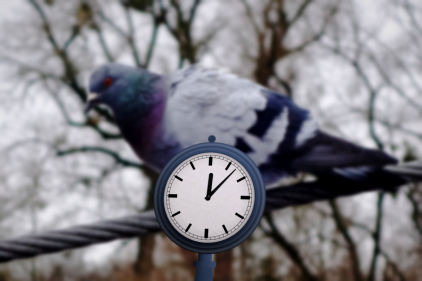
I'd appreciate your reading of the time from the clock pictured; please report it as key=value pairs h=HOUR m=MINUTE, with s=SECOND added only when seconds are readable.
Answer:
h=12 m=7
